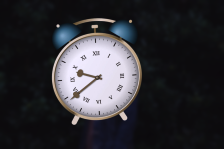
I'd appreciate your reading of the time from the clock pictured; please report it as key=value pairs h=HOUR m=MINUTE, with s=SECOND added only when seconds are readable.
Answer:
h=9 m=39
